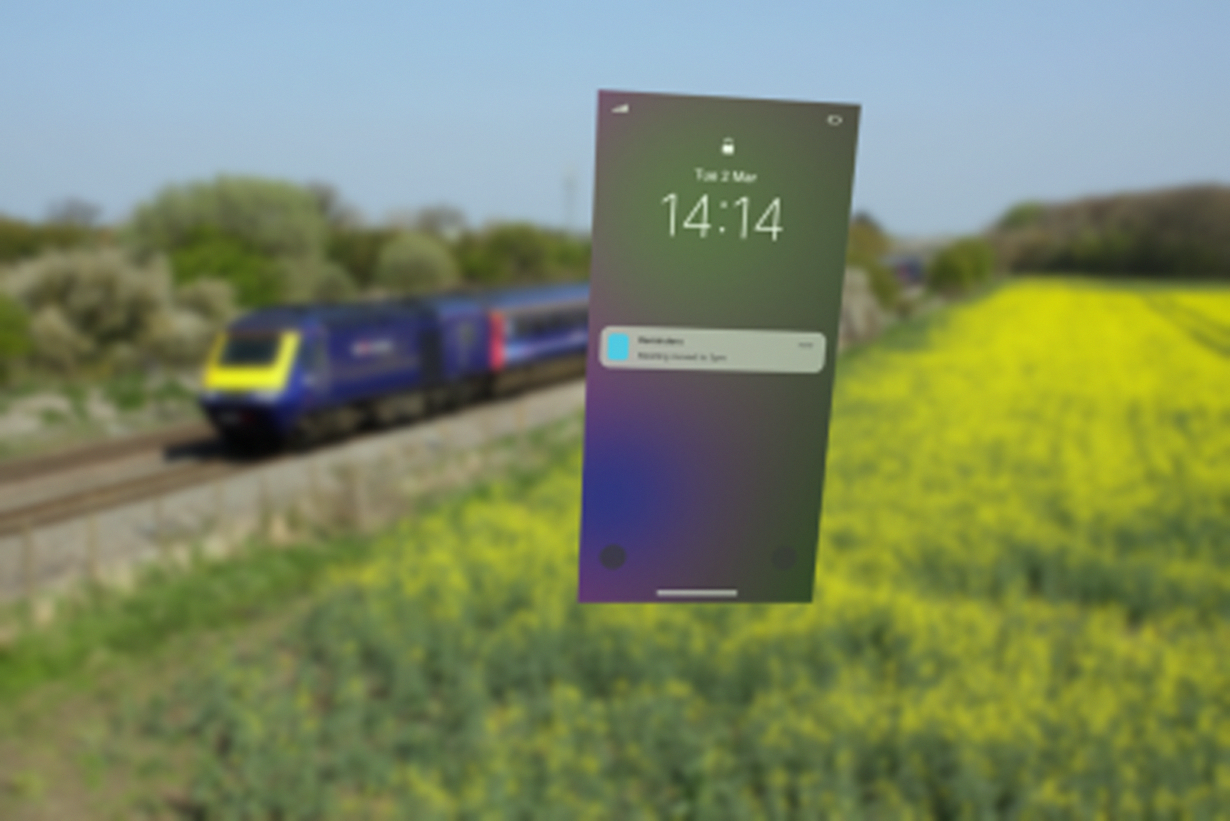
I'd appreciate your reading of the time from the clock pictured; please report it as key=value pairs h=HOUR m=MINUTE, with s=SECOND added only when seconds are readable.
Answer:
h=14 m=14
